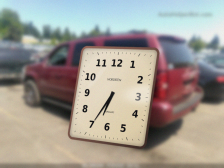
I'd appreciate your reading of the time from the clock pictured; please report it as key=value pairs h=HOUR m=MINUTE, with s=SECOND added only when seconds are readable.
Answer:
h=6 m=35
